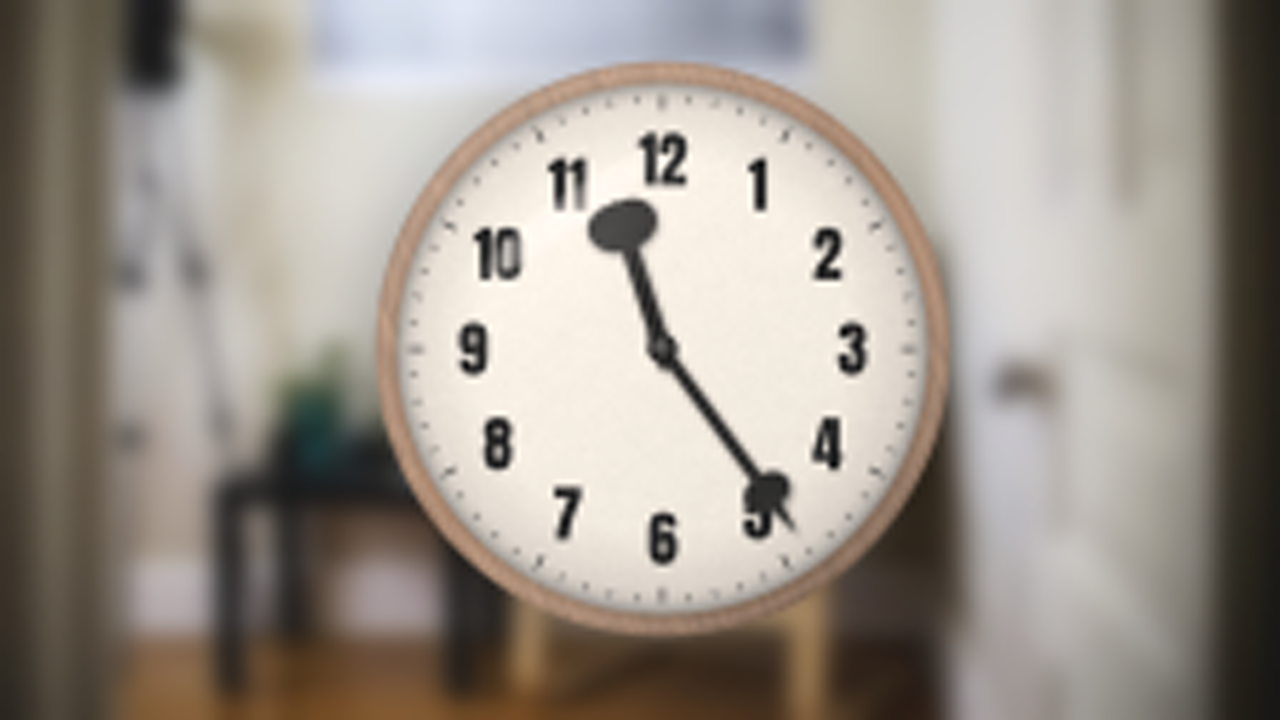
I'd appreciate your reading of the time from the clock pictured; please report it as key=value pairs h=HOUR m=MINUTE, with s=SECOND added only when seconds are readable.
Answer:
h=11 m=24
